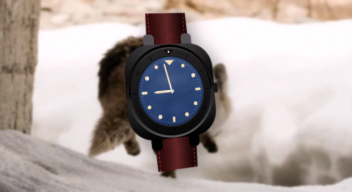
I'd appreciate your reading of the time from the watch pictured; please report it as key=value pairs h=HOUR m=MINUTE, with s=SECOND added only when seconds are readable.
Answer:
h=8 m=58
